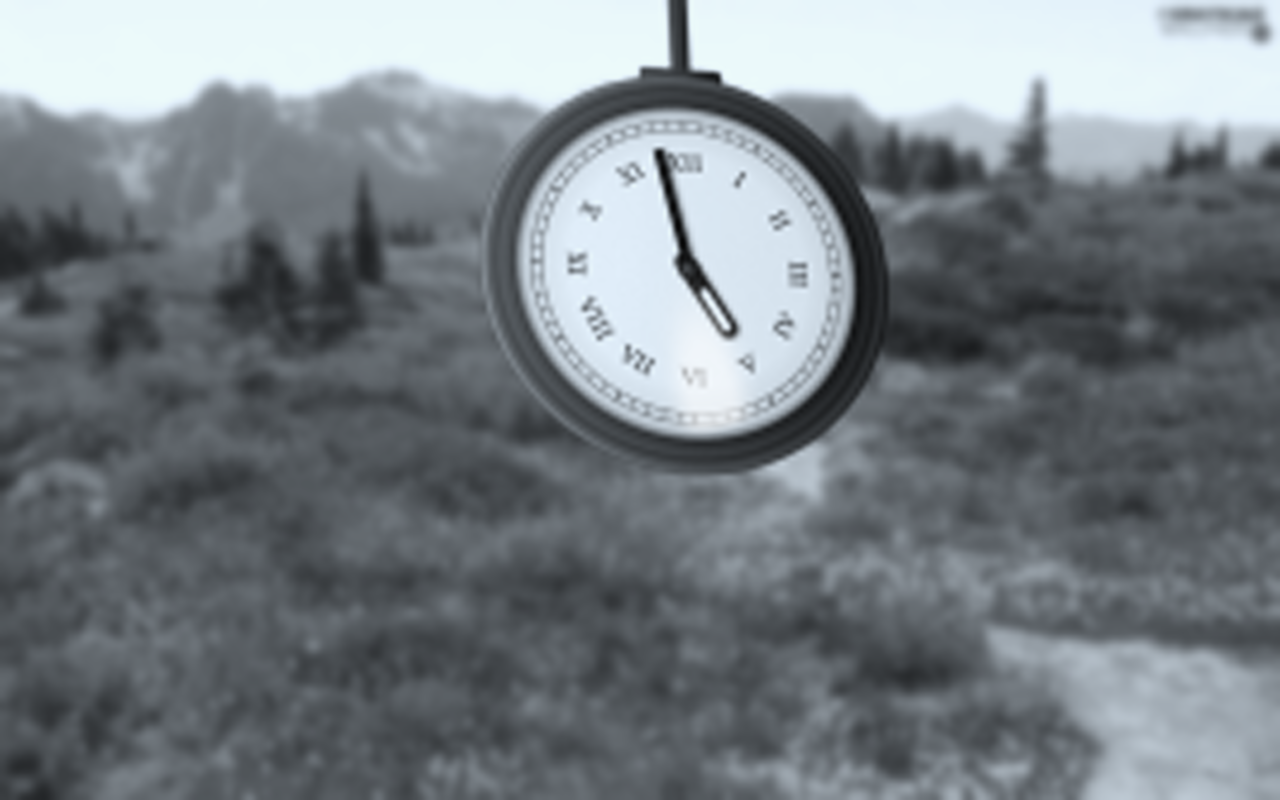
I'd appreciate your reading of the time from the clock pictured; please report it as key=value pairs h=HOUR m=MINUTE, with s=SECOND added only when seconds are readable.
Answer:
h=4 m=58
